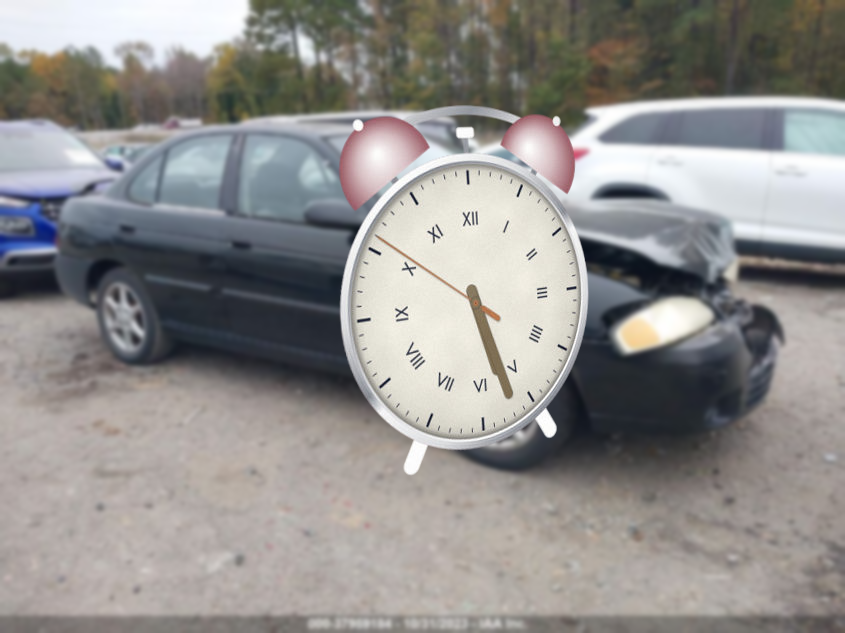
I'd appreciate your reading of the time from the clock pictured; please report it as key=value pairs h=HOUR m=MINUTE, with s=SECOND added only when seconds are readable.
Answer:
h=5 m=26 s=51
